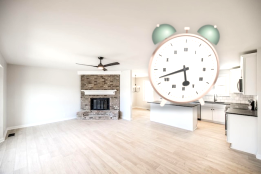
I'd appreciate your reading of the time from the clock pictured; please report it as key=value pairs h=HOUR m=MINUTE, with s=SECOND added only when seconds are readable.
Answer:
h=5 m=42
